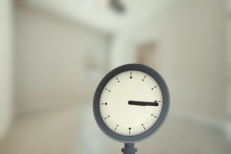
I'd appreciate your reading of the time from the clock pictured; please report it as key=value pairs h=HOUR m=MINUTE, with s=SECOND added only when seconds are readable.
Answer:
h=3 m=16
